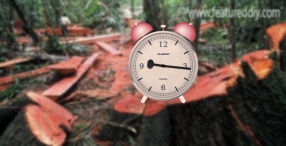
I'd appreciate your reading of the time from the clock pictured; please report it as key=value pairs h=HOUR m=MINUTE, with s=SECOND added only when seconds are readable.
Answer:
h=9 m=16
